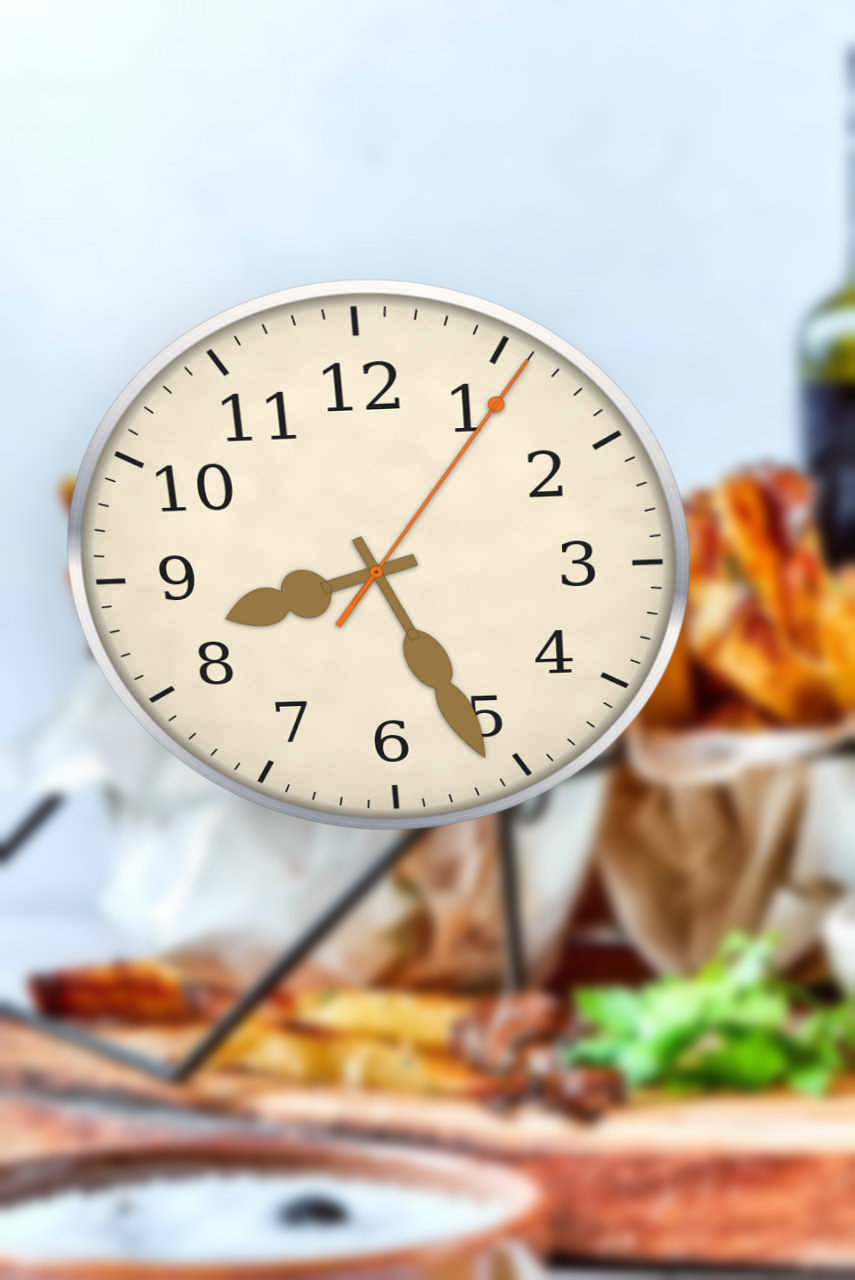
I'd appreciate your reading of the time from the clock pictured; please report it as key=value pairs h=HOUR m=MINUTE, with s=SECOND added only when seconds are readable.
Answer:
h=8 m=26 s=6
